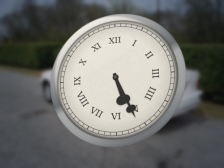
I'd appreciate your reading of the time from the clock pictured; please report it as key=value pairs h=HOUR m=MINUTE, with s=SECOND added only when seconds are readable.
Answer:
h=5 m=26
